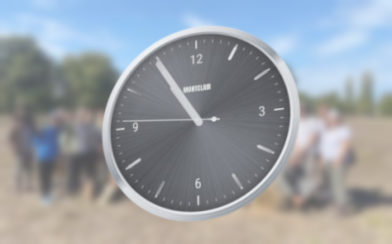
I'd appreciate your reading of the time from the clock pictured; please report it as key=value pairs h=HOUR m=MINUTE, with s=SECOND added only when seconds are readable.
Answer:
h=10 m=54 s=46
